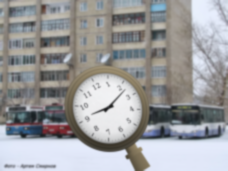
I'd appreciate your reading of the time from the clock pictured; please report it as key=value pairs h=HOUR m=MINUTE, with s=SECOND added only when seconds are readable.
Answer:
h=9 m=12
